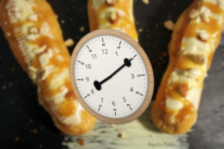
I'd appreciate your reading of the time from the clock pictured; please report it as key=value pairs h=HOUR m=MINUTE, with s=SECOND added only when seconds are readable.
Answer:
h=8 m=10
